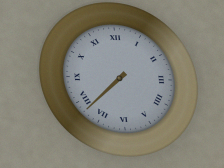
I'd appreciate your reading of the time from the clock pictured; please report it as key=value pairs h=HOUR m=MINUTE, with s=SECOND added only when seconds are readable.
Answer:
h=7 m=38
